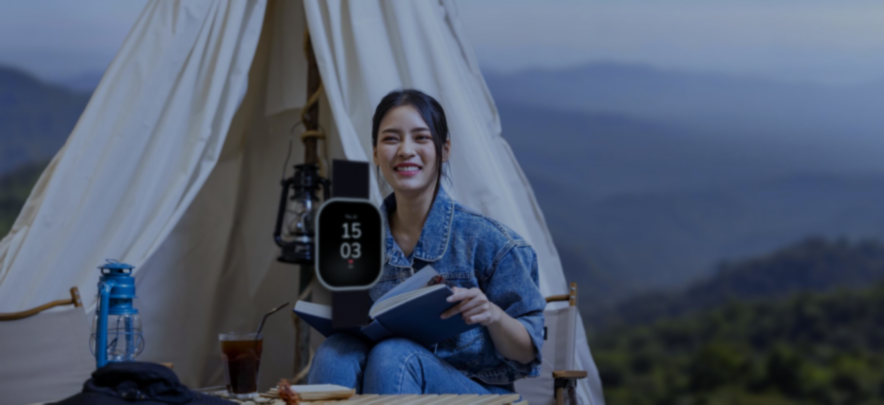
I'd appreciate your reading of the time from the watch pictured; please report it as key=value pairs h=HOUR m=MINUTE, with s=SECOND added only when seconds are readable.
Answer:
h=15 m=3
